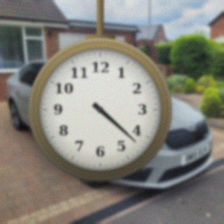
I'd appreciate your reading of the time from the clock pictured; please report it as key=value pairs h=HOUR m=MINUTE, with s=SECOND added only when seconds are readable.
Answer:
h=4 m=22
